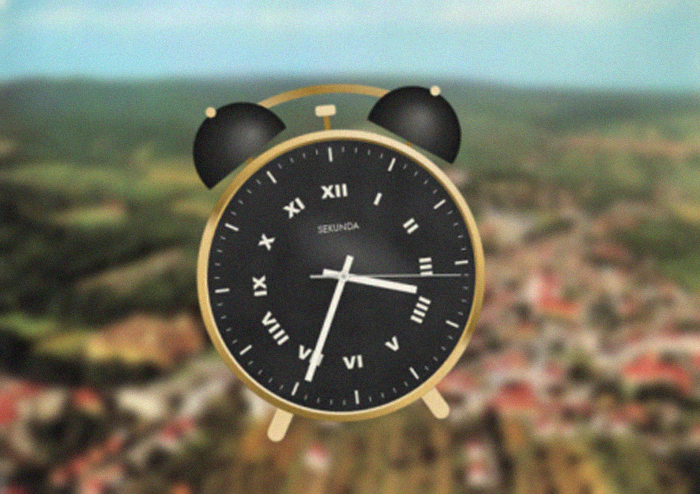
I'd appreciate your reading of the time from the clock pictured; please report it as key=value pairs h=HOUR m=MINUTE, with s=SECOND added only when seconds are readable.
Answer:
h=3 m=34 s=16
